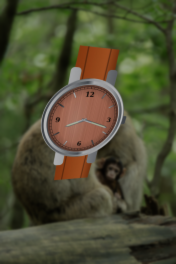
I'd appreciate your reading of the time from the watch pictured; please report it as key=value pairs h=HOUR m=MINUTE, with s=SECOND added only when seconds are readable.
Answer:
h=8 m=18
